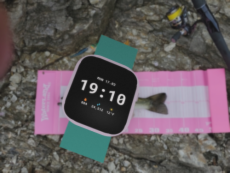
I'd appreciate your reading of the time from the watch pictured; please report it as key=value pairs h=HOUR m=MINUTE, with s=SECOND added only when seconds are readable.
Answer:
h=19 m=10
